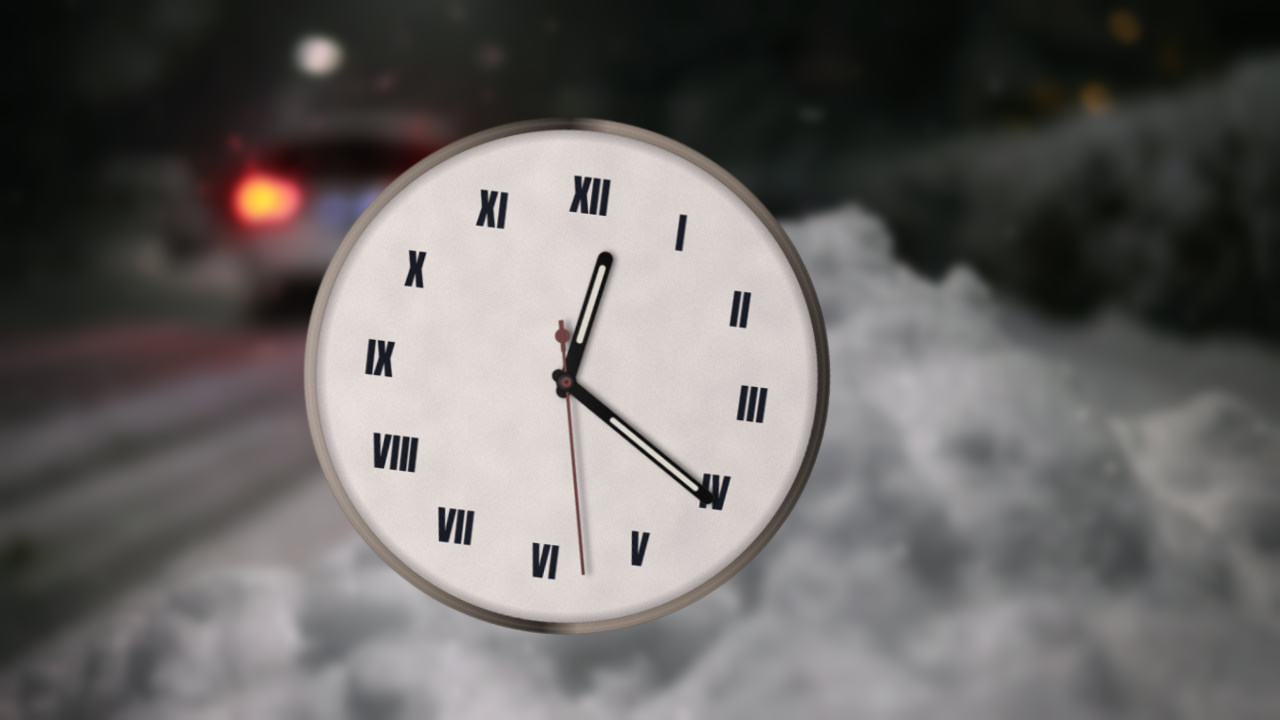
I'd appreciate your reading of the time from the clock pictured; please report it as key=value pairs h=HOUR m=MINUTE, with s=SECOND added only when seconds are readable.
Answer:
h=12 m=20 s=28
